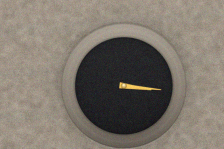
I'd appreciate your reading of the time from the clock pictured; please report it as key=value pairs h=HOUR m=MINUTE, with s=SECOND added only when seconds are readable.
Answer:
h=3 m=16
